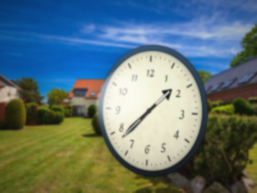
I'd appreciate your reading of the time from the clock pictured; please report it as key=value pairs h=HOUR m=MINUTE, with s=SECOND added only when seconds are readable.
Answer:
h=1 m=38
